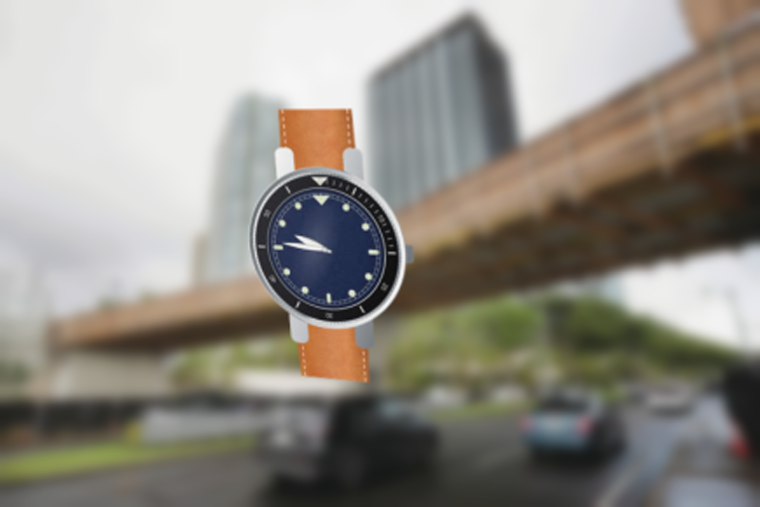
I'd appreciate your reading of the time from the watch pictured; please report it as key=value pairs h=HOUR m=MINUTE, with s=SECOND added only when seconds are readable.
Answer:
h=9 m=46
